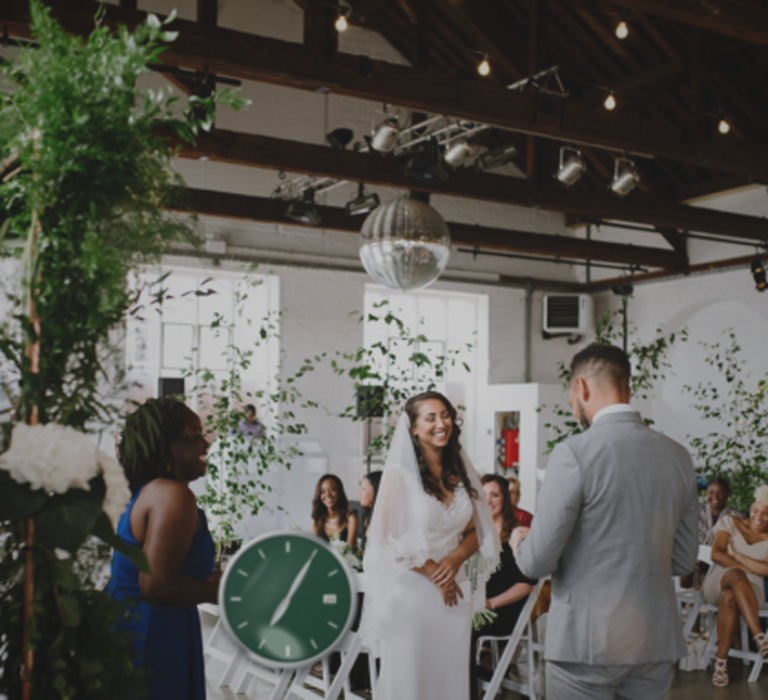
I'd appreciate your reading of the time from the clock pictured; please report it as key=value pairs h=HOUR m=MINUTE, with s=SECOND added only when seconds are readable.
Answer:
h=7 m=5
